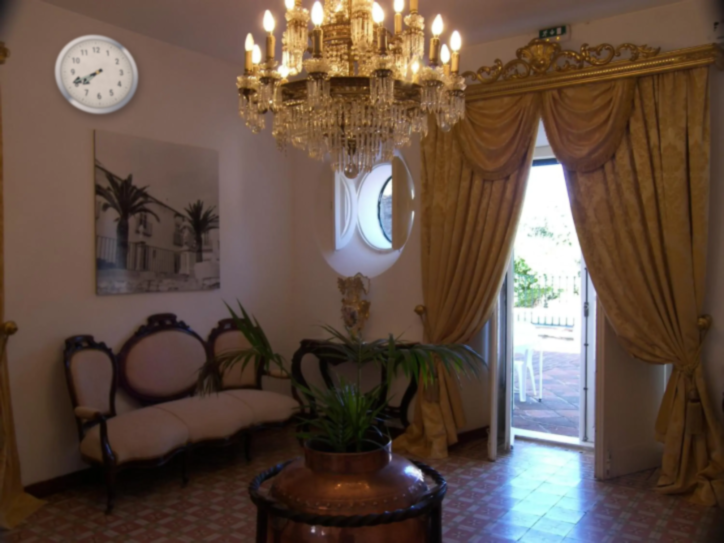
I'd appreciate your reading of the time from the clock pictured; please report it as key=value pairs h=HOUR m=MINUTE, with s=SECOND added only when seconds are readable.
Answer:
h=7 m=41
